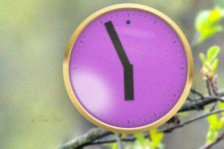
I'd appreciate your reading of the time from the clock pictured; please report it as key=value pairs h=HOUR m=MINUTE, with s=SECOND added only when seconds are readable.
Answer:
h=5 m=56
